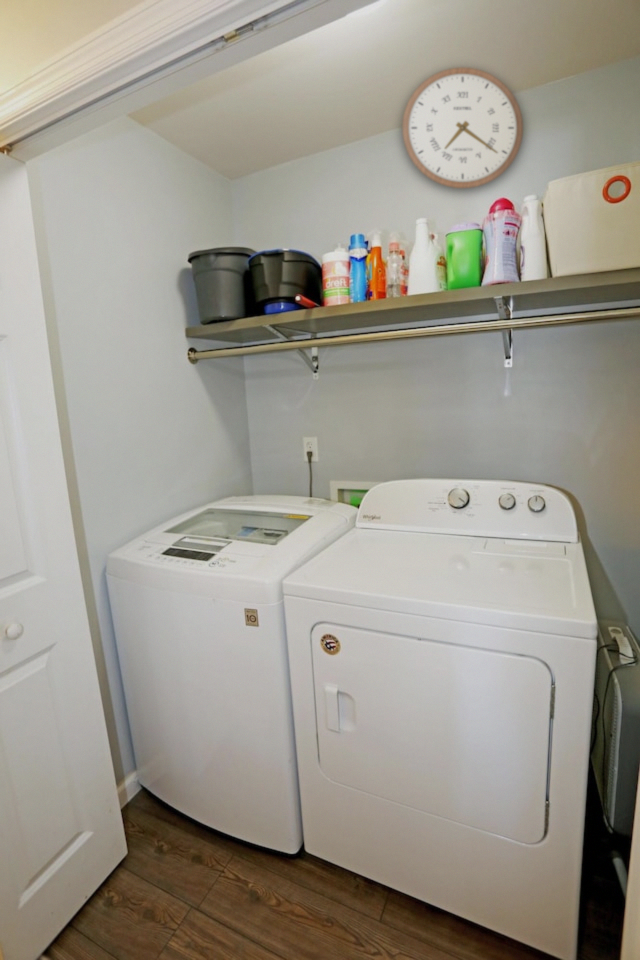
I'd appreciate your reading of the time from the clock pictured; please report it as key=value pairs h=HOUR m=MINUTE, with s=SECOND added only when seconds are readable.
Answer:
h=7 m=21
